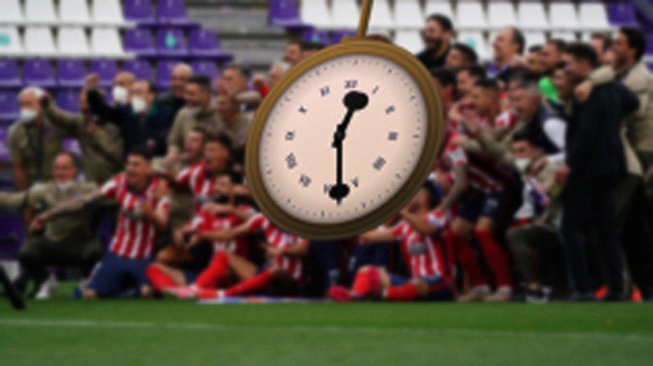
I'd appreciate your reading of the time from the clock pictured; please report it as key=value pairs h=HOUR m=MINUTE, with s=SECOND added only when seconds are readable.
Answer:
h=12 m=28
